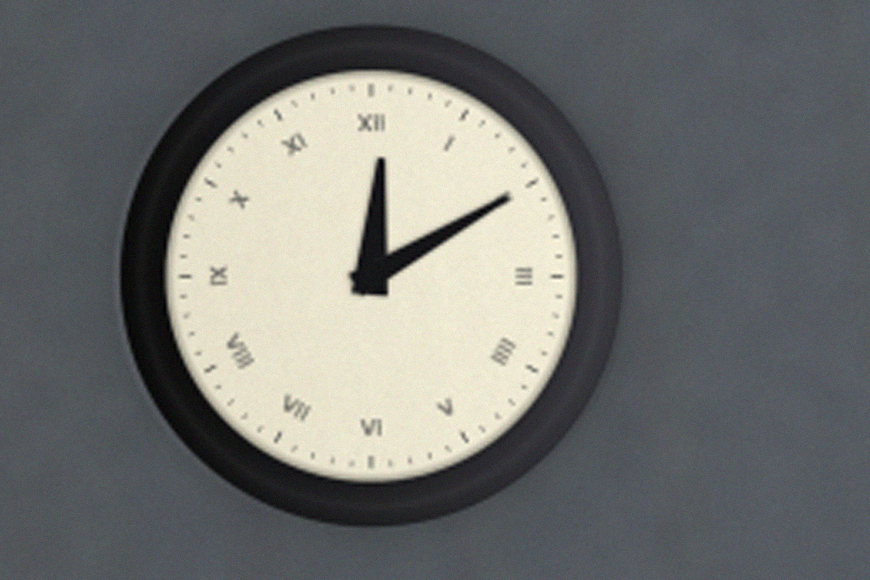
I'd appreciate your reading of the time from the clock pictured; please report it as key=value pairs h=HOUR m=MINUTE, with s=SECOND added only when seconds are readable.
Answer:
h=12 m=10
